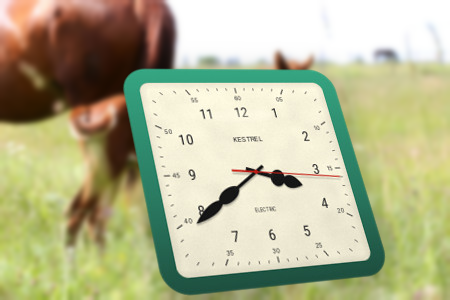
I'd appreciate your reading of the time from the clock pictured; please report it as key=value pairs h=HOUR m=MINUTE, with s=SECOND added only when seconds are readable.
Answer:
h=3 m=39 s=16
